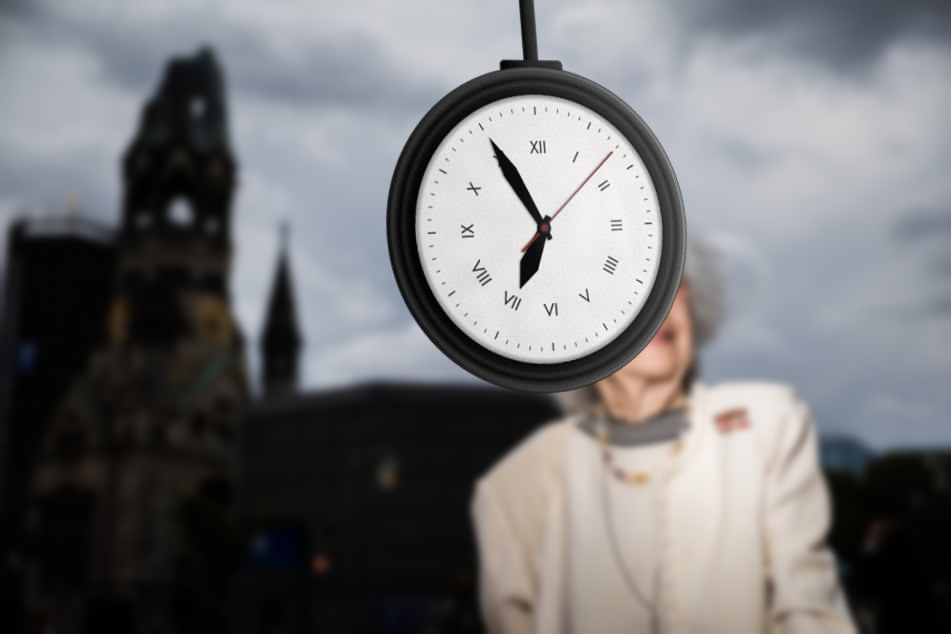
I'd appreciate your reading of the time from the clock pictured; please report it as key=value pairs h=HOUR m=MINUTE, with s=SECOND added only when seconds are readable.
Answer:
h=6 m=55 s=8
